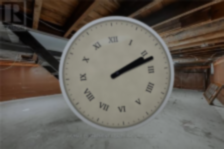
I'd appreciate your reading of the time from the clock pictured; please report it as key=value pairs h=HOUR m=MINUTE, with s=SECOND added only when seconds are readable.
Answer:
h=2 m=12
